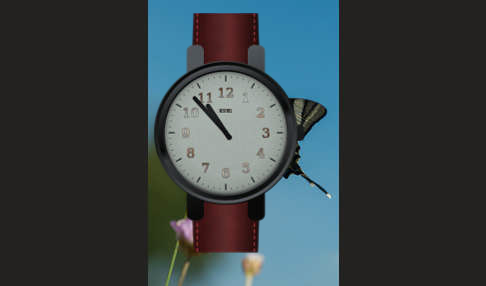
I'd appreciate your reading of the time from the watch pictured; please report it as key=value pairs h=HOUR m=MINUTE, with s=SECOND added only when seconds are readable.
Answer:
h=10 m=53
